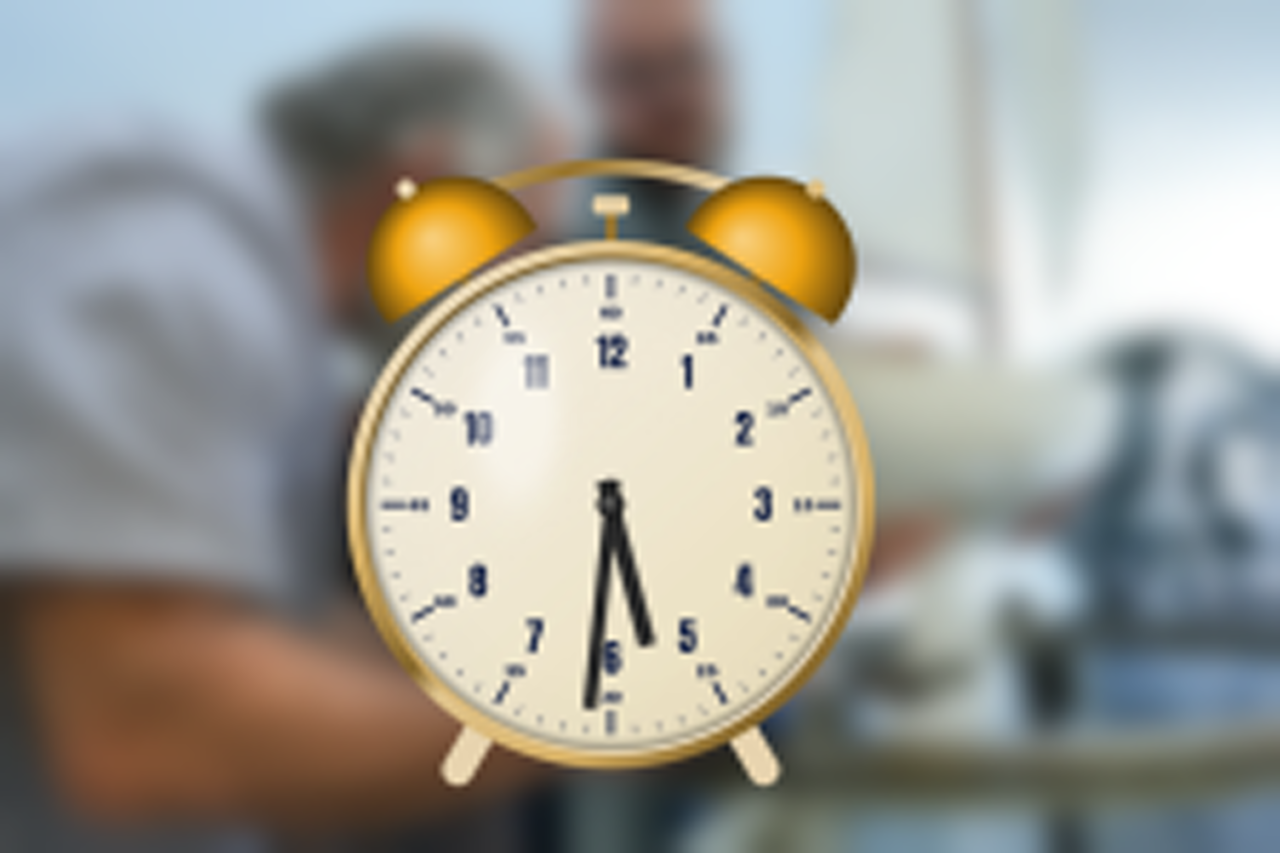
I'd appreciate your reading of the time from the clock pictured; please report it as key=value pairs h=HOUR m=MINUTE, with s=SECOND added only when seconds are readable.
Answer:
h=5 m=31
